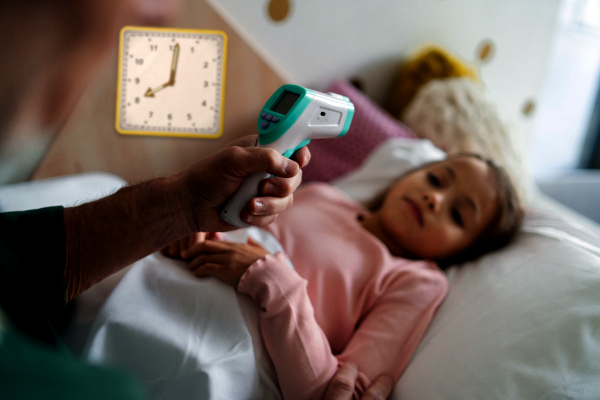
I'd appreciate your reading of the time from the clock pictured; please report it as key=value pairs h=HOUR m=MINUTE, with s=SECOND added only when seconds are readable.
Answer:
h=8 m=1
